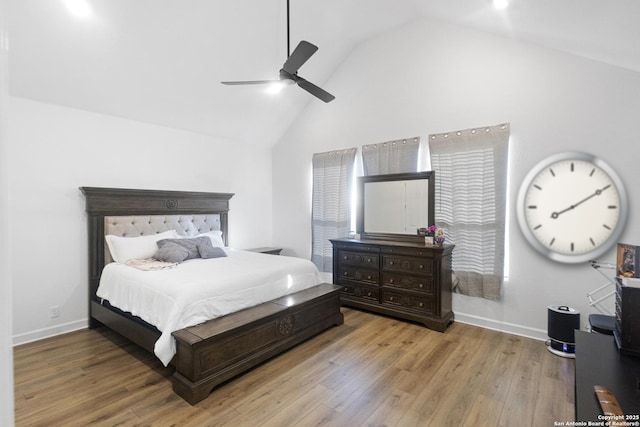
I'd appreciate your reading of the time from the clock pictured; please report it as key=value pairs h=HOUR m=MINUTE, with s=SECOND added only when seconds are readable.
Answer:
h=8 m=10
